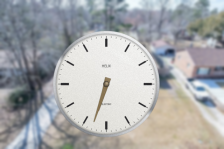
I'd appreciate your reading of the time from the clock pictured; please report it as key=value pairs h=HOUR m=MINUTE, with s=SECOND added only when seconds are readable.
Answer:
h=6 m=33
